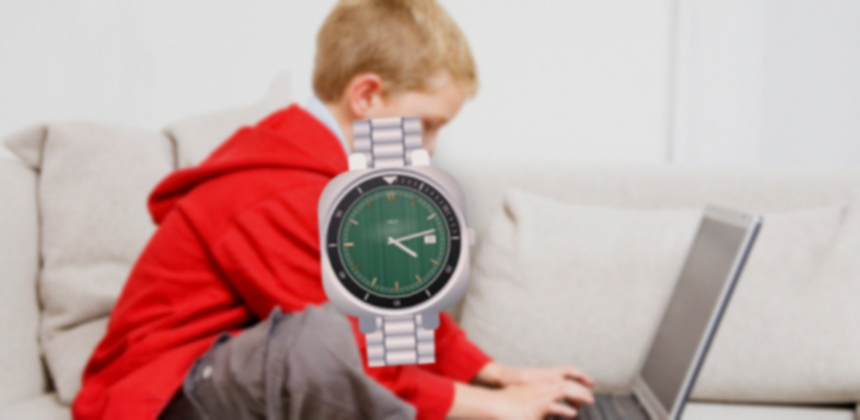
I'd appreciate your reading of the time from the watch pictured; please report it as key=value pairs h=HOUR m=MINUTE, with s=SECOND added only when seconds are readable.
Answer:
h=4 m=13
